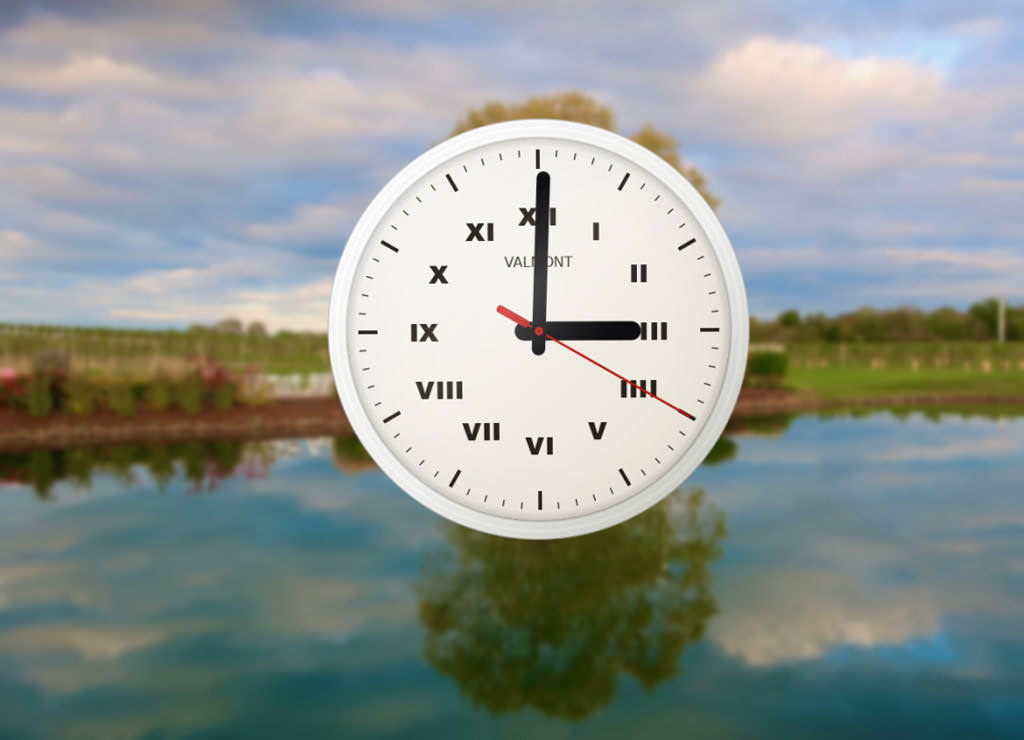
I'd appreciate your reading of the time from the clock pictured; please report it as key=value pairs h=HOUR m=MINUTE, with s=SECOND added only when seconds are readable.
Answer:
h=3 m=0 s=20
